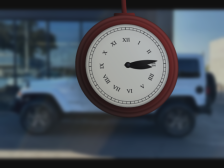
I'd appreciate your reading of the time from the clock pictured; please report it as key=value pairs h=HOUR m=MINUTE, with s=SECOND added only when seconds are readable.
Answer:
h=3 m=14
